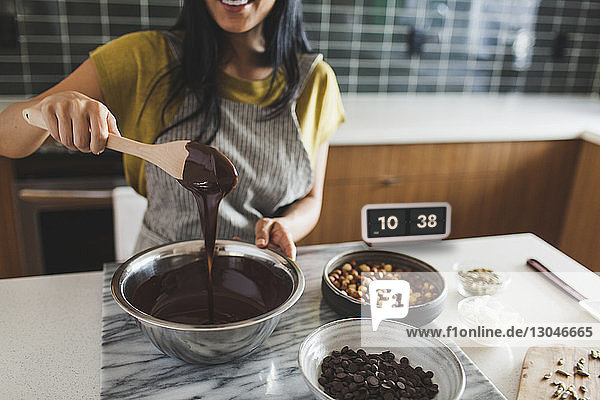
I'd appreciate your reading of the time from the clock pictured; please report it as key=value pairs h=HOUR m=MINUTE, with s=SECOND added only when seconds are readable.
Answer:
h=10 m=38
